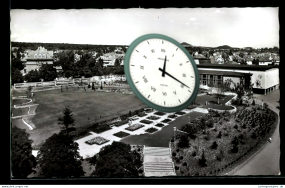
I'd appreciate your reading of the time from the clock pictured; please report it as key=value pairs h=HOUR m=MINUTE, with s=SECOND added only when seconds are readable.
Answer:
h=12 m=19
